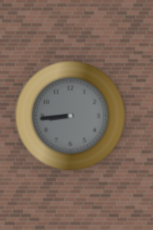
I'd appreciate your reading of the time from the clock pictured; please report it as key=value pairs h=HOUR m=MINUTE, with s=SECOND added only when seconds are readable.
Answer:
h=8 m=44
